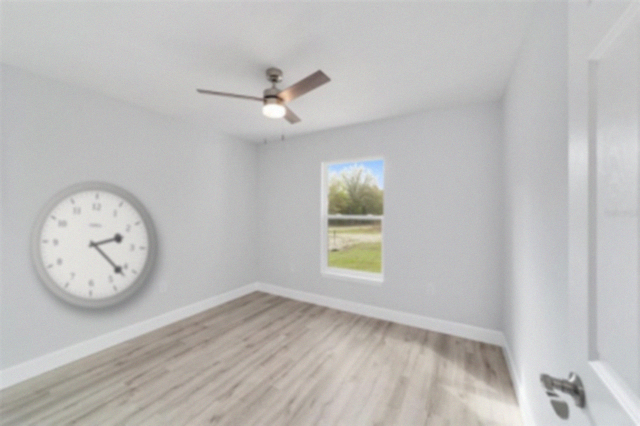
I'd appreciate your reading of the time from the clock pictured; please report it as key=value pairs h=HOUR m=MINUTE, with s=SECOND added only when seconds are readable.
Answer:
h=2 m=22
